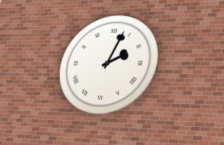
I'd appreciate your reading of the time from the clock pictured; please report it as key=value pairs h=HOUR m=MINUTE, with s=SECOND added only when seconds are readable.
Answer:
h=2 m=3
